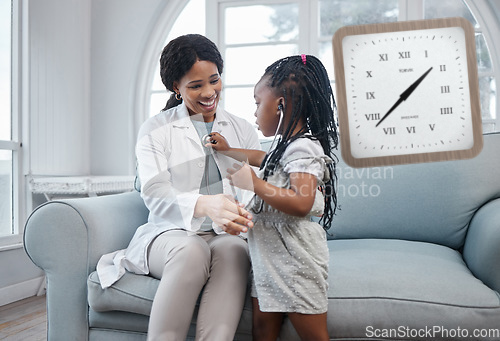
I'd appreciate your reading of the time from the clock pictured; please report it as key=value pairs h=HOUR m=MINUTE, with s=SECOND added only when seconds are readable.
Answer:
h=1 m=38
